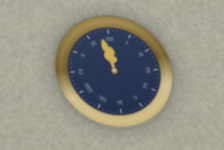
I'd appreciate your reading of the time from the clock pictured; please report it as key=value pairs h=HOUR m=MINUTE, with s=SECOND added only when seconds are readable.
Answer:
h=11 m=58
